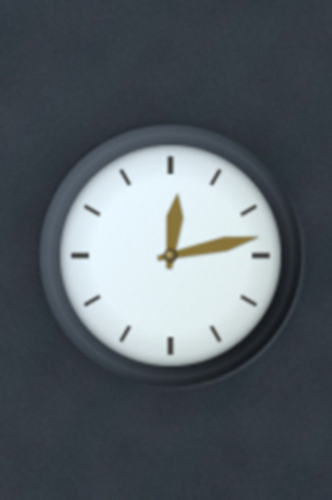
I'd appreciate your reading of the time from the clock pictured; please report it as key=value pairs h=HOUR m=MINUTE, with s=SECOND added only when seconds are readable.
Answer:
h=12 m=13
